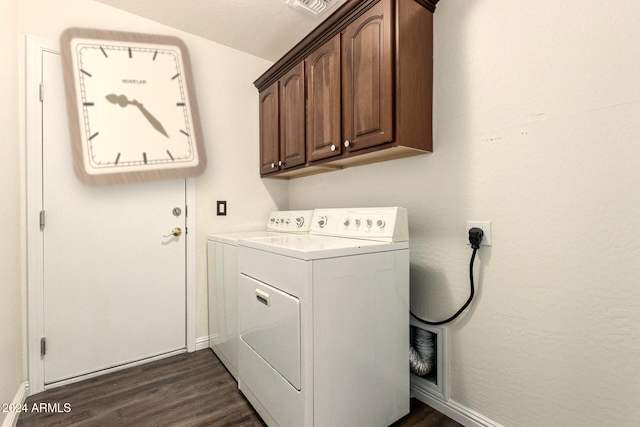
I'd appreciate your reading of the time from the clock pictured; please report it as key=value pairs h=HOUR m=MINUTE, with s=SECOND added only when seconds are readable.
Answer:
h=9 m=23
